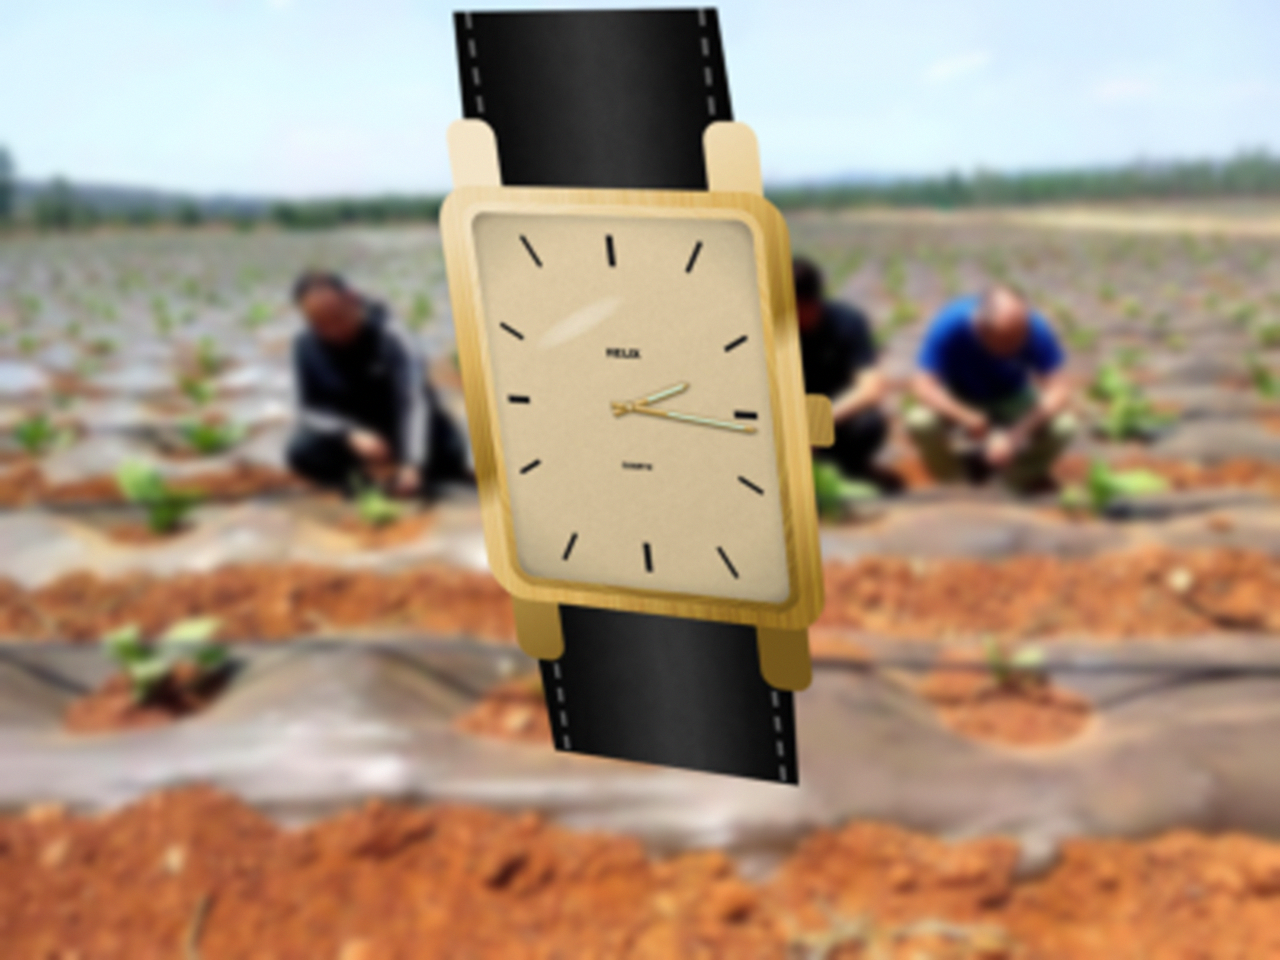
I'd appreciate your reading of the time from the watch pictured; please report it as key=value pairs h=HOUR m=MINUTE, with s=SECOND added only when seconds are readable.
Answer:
h=2 m=16
